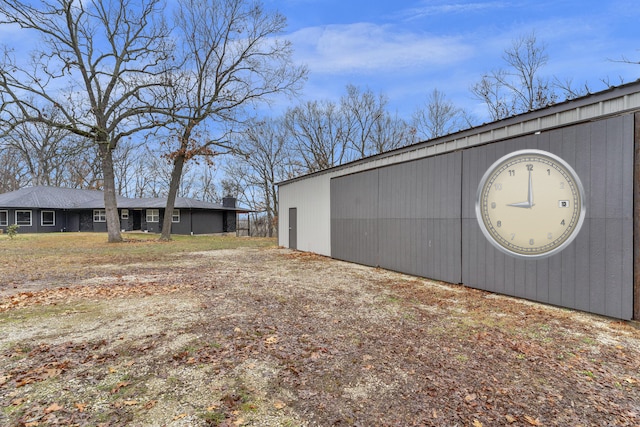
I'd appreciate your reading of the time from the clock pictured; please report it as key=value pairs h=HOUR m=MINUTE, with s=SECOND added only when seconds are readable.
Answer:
h=9 m=0
